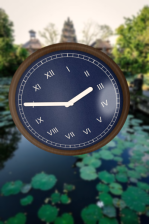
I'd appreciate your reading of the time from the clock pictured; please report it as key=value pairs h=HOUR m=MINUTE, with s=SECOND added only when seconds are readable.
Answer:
h=2 m=50
